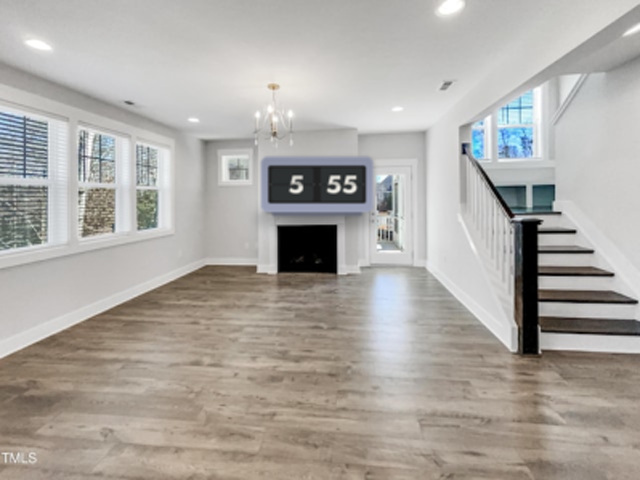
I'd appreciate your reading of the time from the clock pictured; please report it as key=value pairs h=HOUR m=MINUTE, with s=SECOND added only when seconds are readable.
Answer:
h=5 m=55
